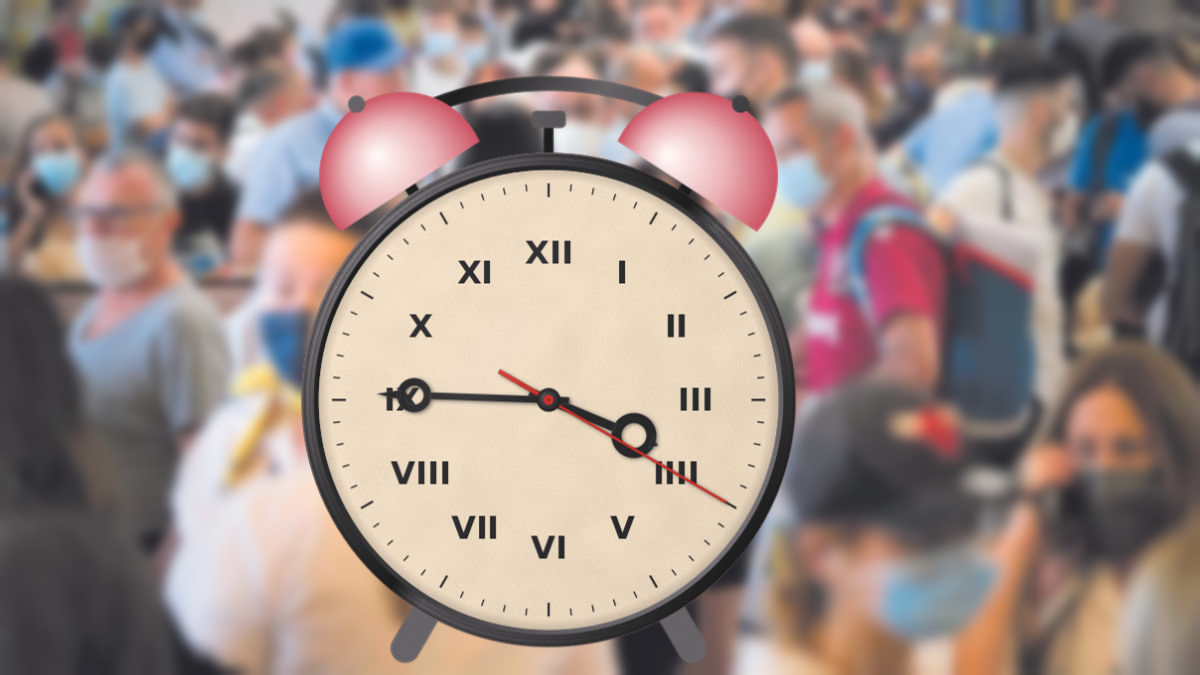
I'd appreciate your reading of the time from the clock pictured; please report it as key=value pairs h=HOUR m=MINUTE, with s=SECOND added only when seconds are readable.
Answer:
h=3 m=45 s=20
